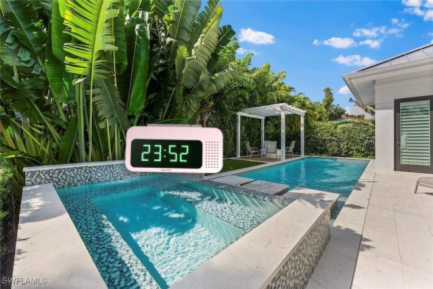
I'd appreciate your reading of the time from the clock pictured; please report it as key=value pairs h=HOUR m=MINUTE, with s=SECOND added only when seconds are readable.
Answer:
h=23 m=52
